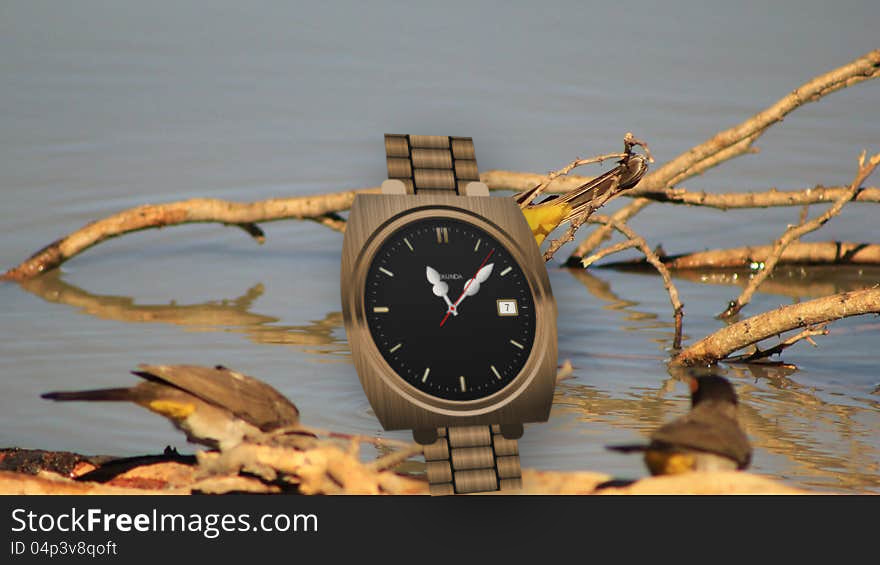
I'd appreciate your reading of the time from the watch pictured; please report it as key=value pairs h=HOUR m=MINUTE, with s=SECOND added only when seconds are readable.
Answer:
h=11 m=8 s=7
